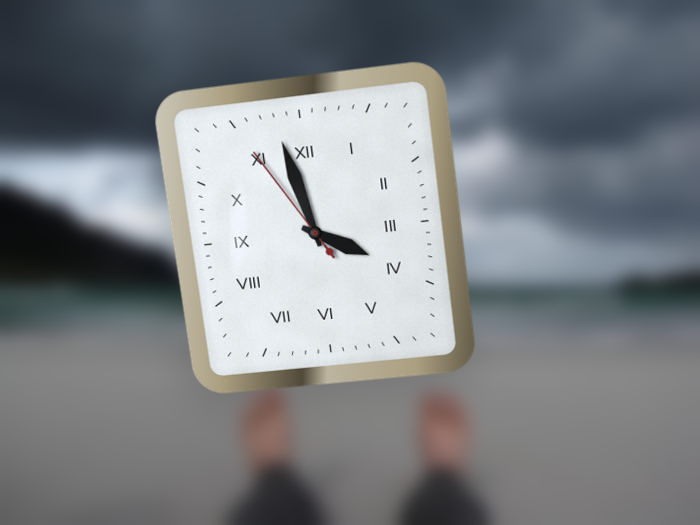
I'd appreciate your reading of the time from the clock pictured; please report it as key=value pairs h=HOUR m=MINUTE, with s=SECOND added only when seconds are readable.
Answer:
h=3 m=57 s=55
